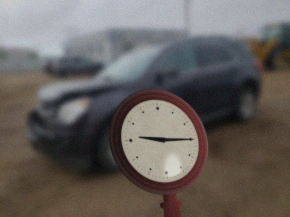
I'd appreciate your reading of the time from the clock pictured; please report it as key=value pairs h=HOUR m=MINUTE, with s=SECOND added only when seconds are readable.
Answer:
h=9 m=15
